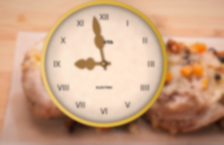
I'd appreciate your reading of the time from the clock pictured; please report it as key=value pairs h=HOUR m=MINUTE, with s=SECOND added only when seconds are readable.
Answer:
h=8 m=58
